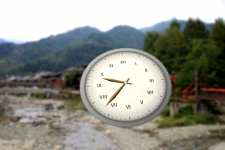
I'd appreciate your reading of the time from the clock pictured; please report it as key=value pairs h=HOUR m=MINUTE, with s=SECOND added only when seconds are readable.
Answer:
h=9 m=37
